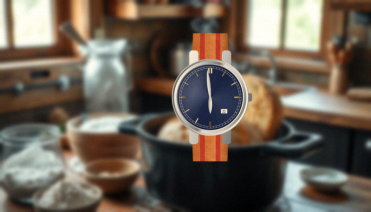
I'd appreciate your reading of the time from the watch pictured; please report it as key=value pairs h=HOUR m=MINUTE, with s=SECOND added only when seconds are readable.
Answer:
h=5 m=59
